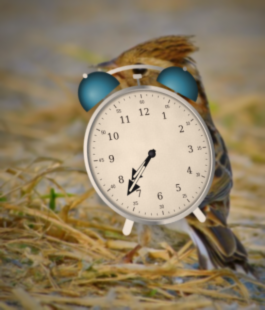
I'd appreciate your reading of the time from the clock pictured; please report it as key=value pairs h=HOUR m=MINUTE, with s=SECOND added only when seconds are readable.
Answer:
h=7 m=37
